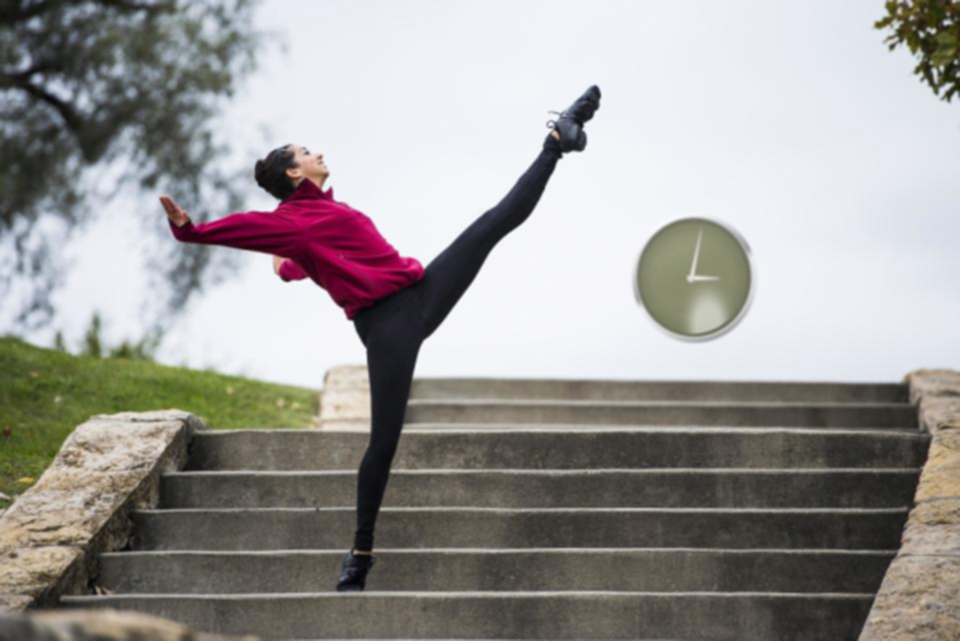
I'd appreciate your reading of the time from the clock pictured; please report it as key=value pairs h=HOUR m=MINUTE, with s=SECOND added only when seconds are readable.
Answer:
h=3 m=2
